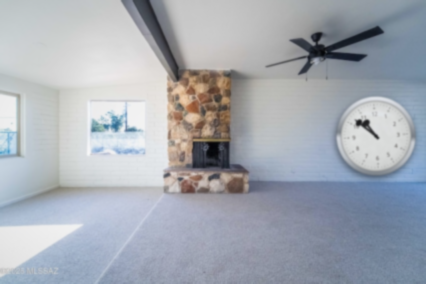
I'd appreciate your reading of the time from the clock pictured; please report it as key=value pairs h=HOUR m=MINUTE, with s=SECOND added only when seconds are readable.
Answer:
h=10 m=52
